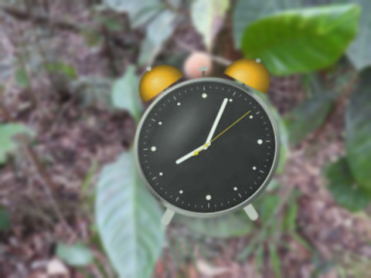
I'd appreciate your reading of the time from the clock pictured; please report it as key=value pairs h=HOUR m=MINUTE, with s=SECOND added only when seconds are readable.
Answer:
h=8 m=4 s=9
